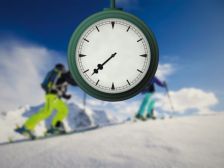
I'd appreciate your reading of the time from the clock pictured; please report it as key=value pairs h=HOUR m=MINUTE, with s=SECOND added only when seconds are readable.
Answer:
h=7 m=38
